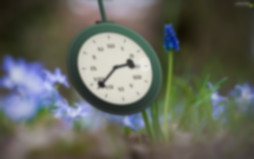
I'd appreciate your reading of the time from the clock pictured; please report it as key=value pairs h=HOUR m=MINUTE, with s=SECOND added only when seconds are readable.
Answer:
h=2 m=38
